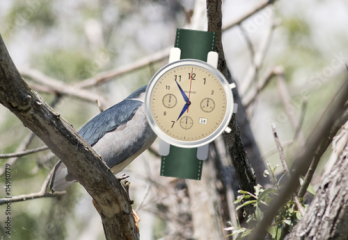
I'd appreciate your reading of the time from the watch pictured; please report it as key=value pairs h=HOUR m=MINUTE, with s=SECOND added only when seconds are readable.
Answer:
h=6 m=54
